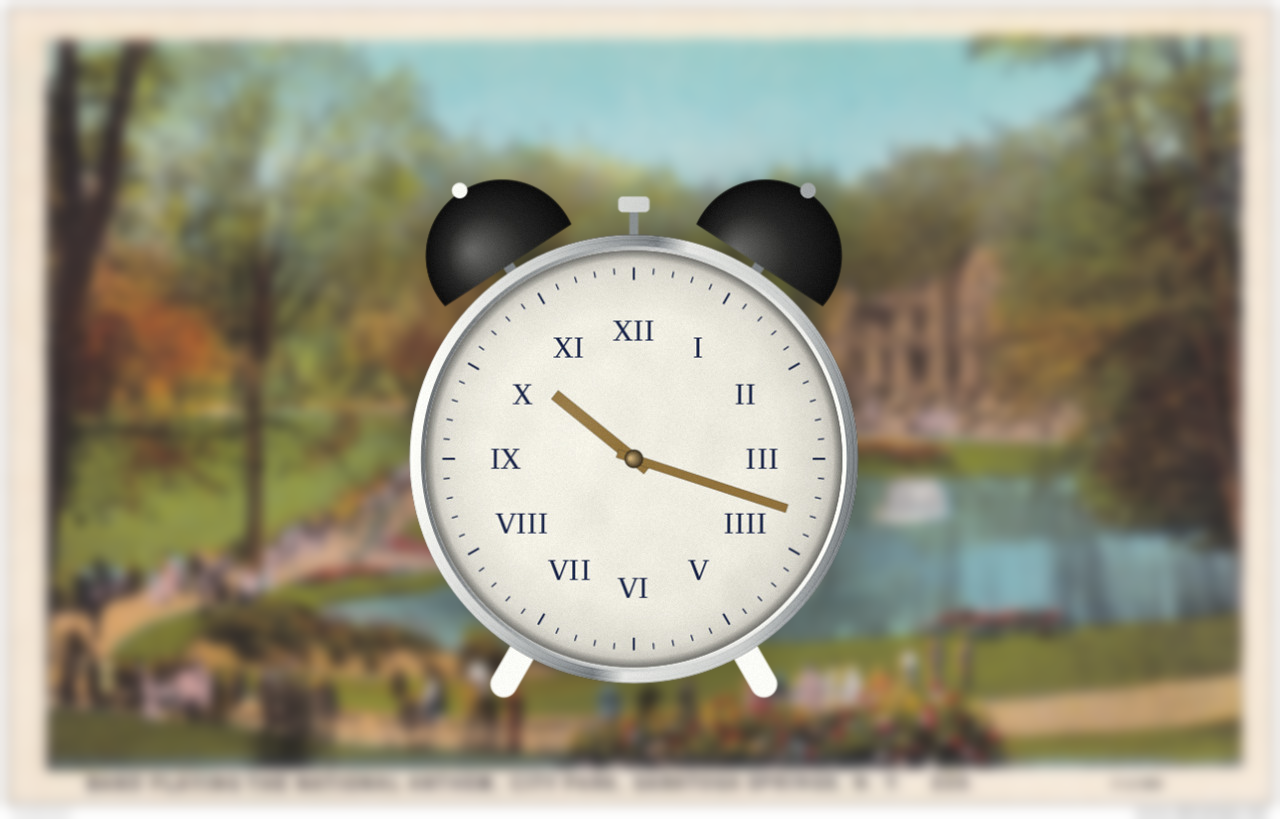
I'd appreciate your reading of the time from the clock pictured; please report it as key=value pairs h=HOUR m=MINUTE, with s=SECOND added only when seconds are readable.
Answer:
h=10 m=18
